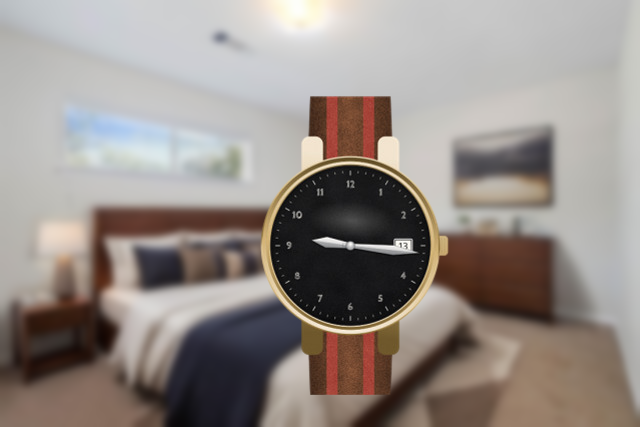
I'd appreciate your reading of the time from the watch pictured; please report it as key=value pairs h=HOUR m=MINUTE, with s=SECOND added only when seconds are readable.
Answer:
h=9 m=16
